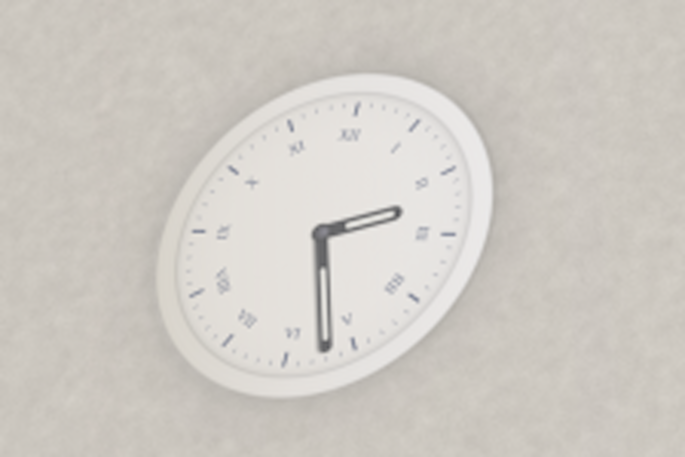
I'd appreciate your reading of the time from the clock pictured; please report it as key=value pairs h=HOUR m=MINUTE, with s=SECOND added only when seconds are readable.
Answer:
h=2 m=27
